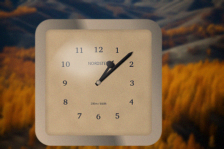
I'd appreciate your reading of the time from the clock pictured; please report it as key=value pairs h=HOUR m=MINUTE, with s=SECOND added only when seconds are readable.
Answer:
h=1 m=8
